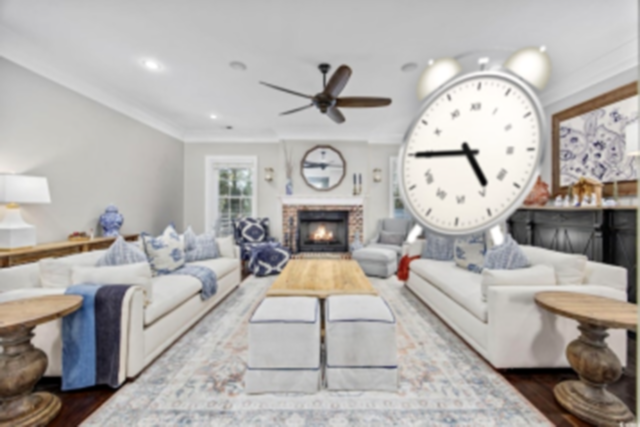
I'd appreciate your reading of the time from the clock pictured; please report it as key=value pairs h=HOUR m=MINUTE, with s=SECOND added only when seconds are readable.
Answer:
h=4 m=45
